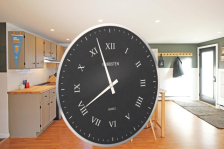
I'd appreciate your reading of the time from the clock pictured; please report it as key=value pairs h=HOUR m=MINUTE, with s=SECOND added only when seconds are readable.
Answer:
h=7 m=57
